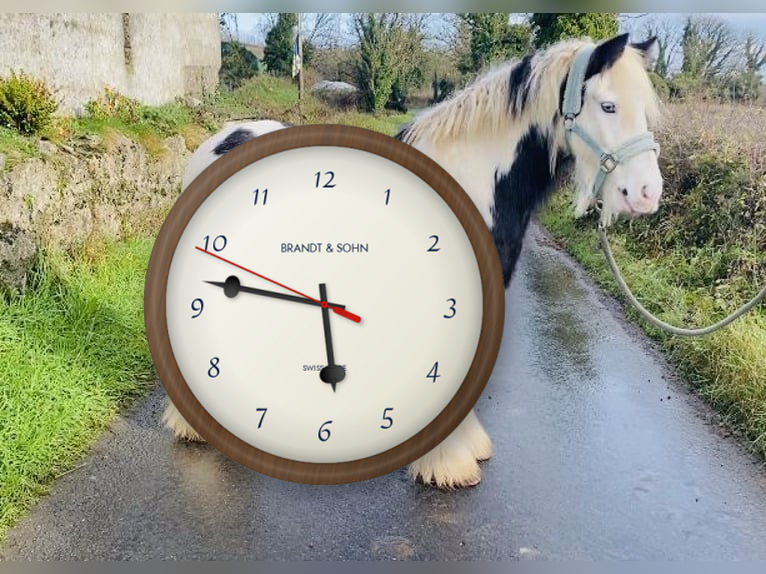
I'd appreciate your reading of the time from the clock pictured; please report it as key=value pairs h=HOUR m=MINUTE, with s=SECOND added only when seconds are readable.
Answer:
h=5 m=46 s=49
